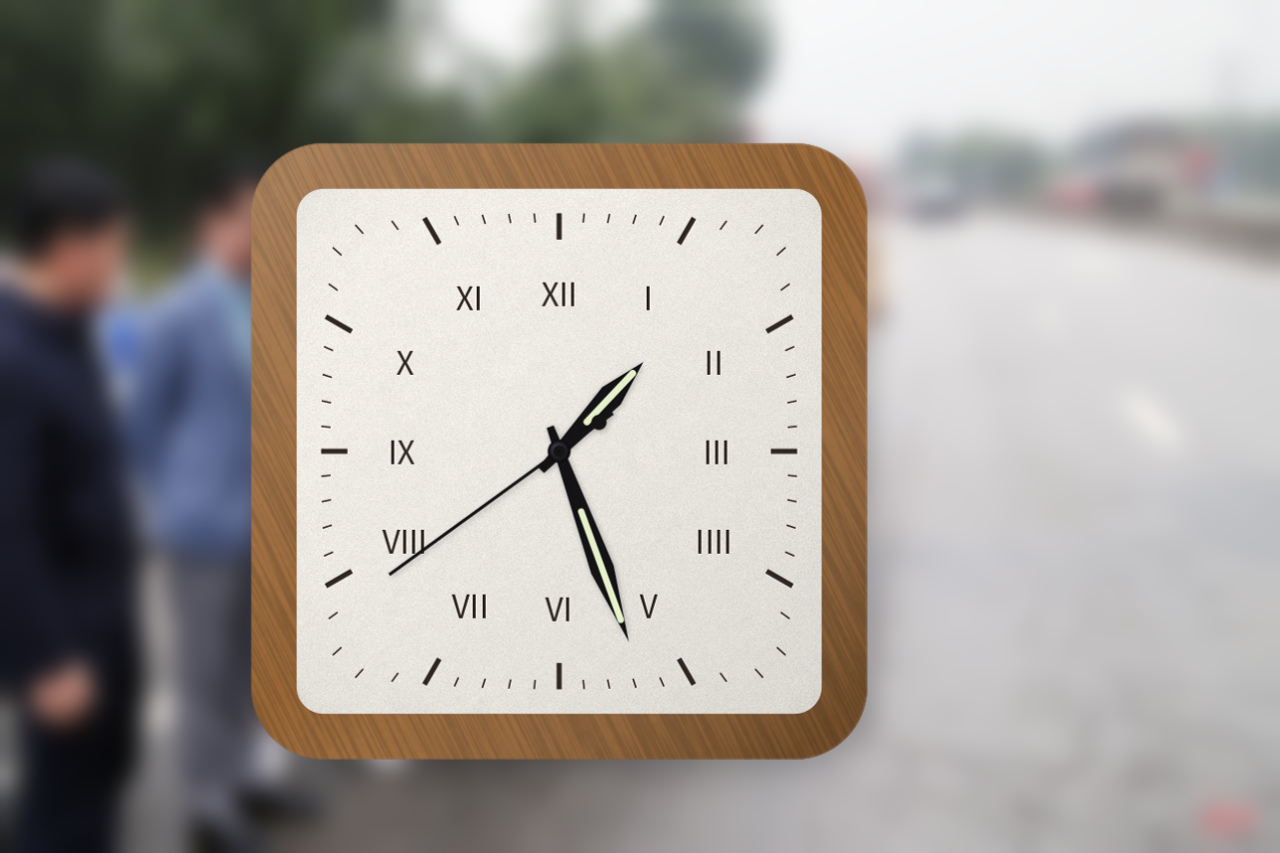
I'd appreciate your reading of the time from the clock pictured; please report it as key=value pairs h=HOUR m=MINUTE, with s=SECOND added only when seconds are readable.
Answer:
h=1 m=26 s=39
